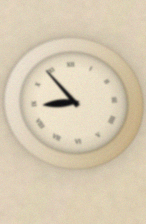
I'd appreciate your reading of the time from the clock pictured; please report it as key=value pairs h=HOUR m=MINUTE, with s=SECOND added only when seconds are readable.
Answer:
h=8 m=54
